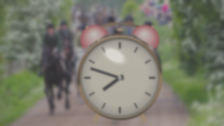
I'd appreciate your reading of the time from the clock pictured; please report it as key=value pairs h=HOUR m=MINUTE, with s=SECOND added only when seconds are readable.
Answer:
h=7 m=48
